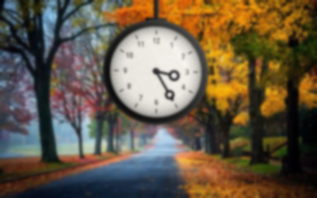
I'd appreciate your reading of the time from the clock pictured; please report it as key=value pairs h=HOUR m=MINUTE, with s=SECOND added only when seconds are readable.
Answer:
h=3 m=25
